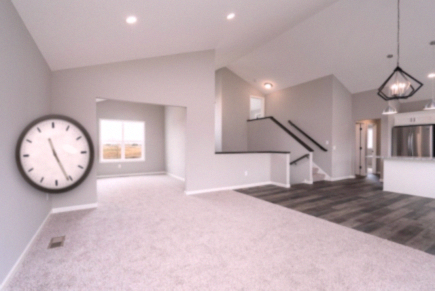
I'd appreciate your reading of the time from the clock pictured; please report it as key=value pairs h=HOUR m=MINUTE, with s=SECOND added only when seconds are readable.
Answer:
h=11 m=26
